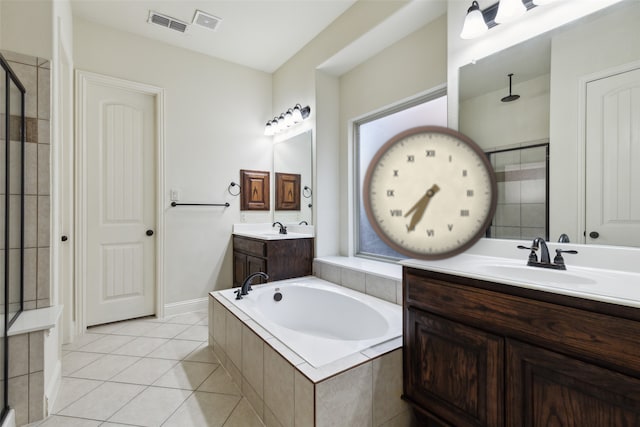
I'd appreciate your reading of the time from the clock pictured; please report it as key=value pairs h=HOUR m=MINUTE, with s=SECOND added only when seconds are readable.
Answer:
h=7 m=35
